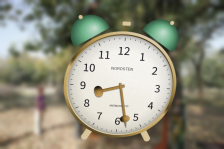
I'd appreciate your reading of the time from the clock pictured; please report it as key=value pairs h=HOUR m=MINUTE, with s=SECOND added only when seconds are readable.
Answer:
h=8 m=28
